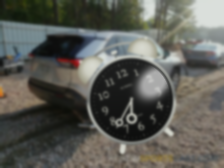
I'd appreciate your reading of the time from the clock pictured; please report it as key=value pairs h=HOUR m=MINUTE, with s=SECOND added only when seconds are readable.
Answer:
h=6 m=38
